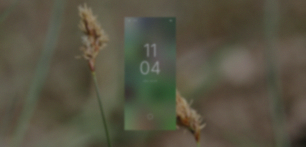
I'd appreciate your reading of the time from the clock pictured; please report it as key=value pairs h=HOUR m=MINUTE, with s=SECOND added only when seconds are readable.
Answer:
h=11 m=4
